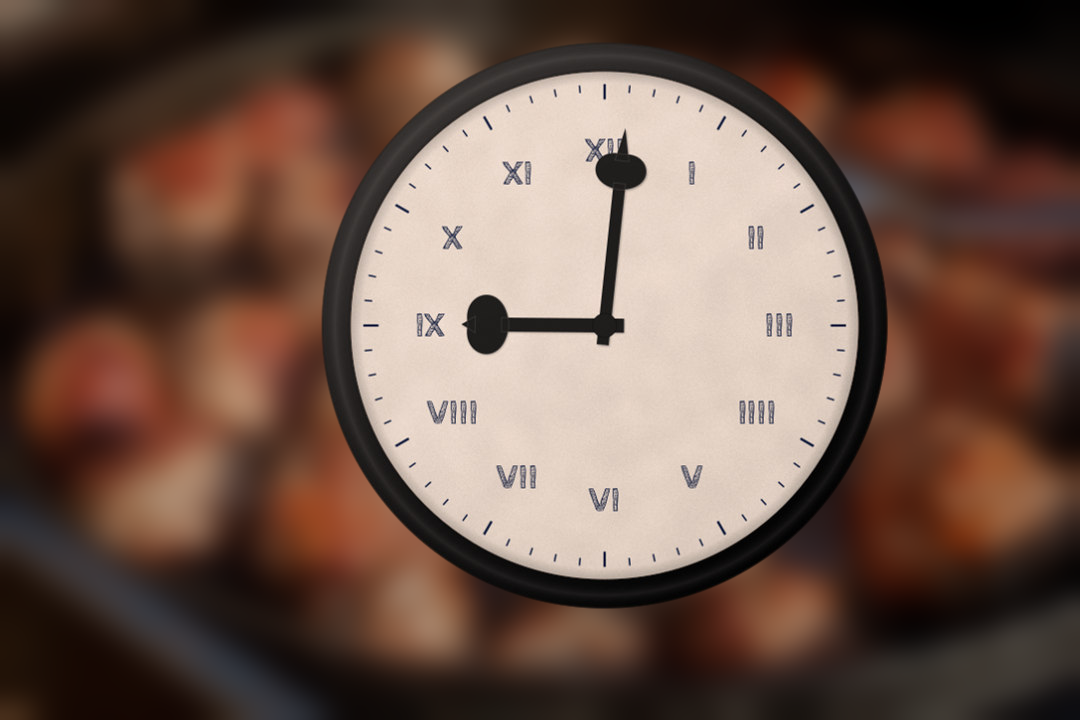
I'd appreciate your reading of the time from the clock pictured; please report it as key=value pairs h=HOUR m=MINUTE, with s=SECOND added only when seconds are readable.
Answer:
h=9 m=1
